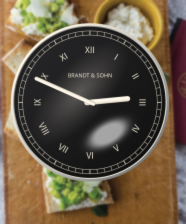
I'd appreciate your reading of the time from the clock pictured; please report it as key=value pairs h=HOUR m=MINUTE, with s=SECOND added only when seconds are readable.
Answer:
h=2 m=49
